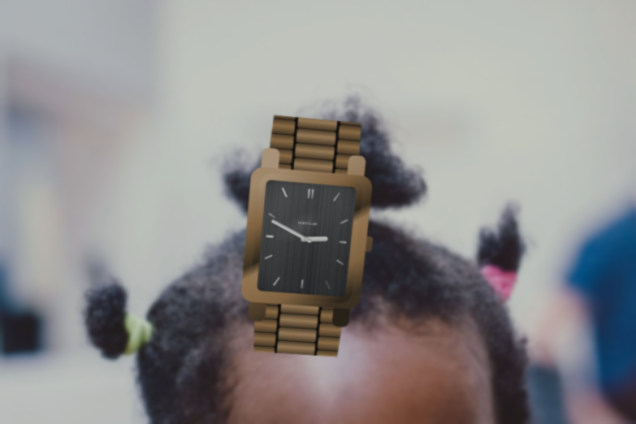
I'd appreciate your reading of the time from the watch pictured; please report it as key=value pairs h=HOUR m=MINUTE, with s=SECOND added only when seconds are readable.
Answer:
h=2 m=49
